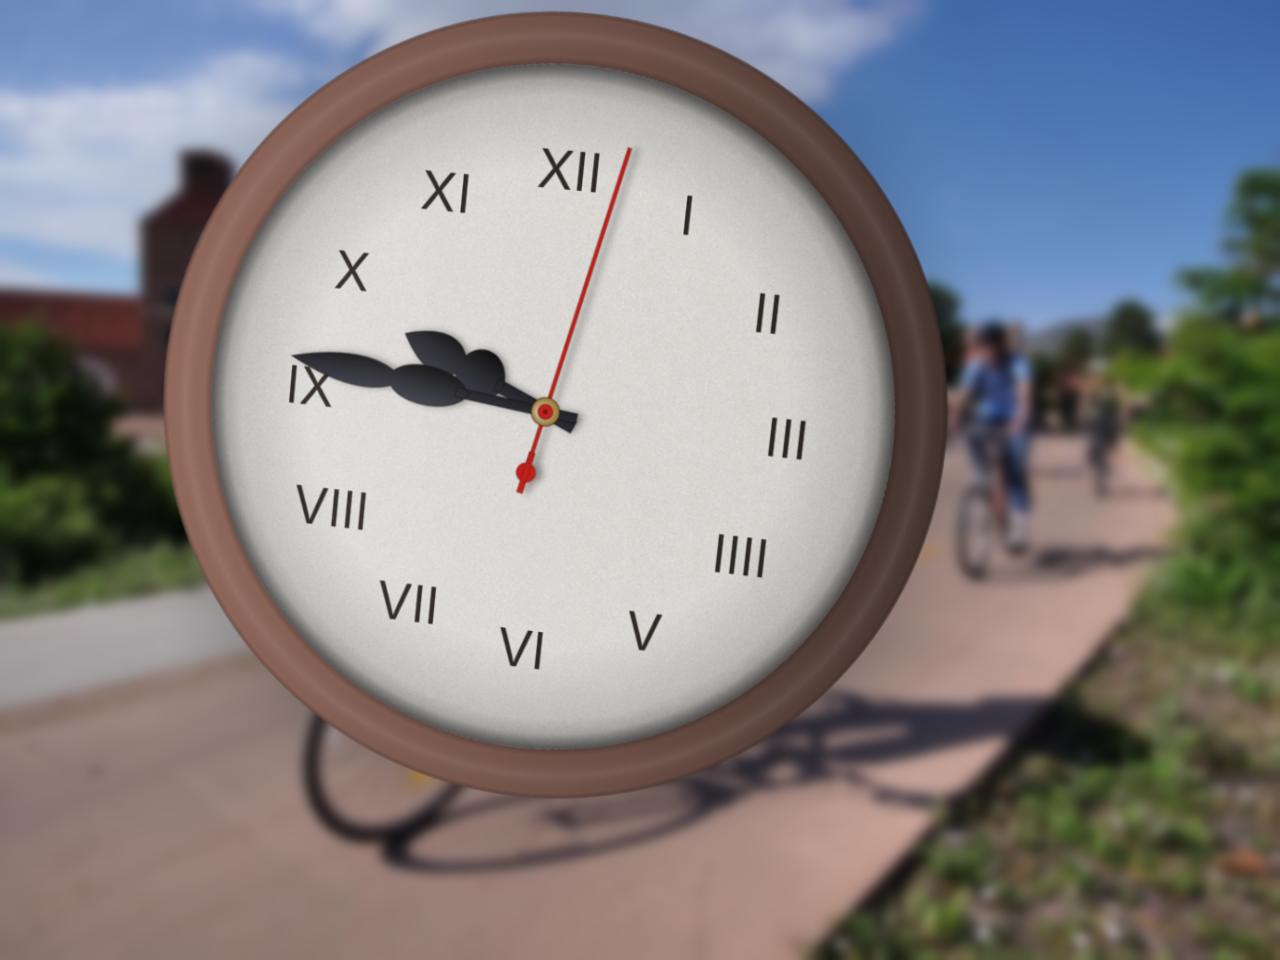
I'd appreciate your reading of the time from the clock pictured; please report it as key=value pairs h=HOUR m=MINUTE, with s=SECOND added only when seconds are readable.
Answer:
h=9 m=46 s=2
